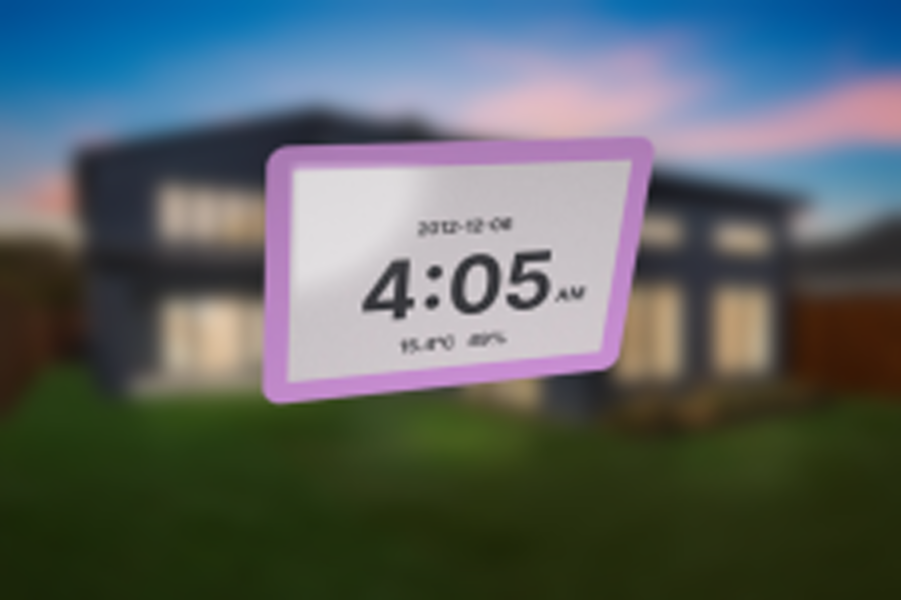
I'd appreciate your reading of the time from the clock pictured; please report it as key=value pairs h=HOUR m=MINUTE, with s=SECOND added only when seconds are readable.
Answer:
h=4 m=5
